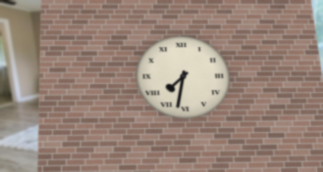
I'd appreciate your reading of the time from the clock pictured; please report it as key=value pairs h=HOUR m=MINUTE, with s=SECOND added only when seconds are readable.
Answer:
h=7 m=32
